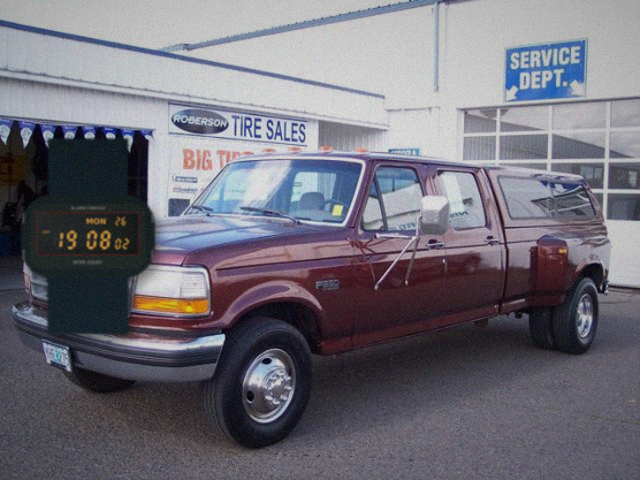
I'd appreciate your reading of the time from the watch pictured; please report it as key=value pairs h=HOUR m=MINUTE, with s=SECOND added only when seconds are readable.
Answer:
h=19 m=8 s=2
